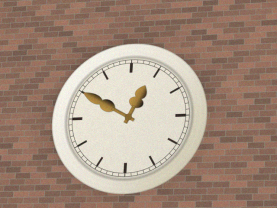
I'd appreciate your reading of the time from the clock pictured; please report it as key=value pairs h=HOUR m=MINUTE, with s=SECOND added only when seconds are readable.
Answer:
h=12 m=50
